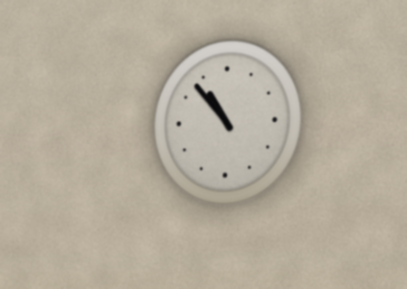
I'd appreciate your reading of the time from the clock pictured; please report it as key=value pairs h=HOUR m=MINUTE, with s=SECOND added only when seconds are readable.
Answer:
h=10 m=53
